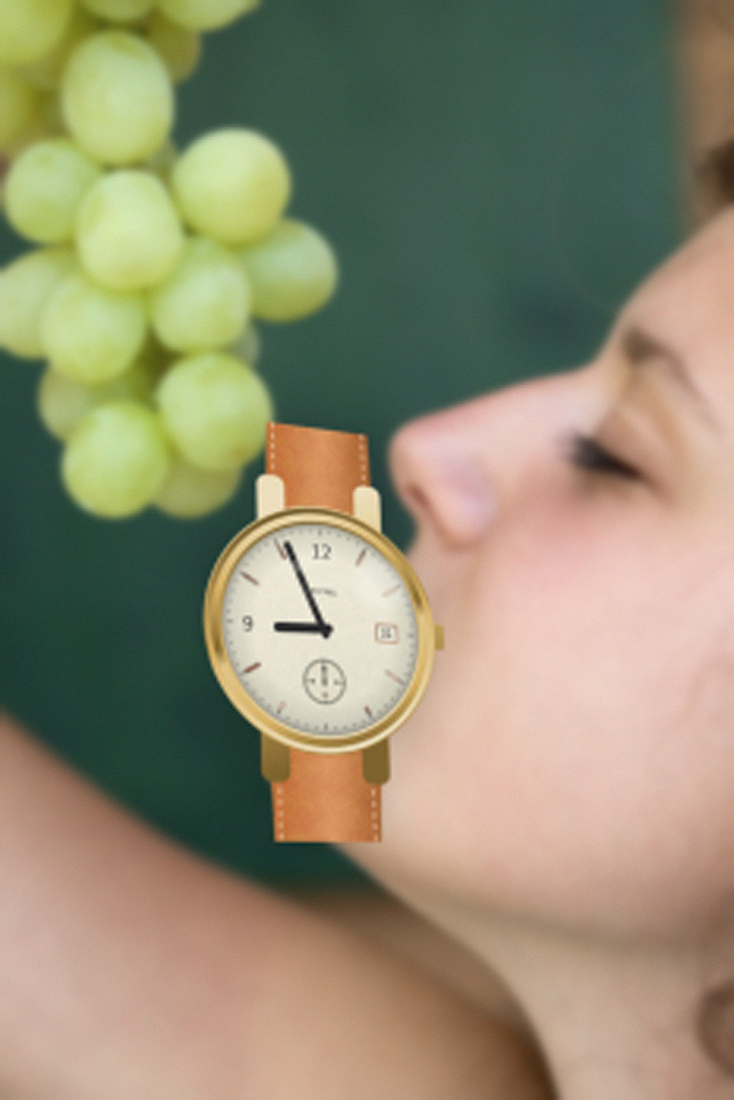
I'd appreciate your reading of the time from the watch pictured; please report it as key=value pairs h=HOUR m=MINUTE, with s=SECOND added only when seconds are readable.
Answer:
h=8 m=56
